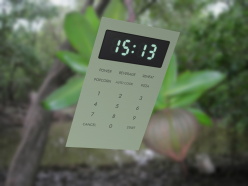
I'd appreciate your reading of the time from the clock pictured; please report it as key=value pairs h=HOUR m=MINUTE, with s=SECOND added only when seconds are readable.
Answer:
h=15 m=13
